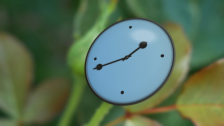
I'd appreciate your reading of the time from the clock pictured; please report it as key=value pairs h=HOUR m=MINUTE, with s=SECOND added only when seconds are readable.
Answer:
h=1 m=42
